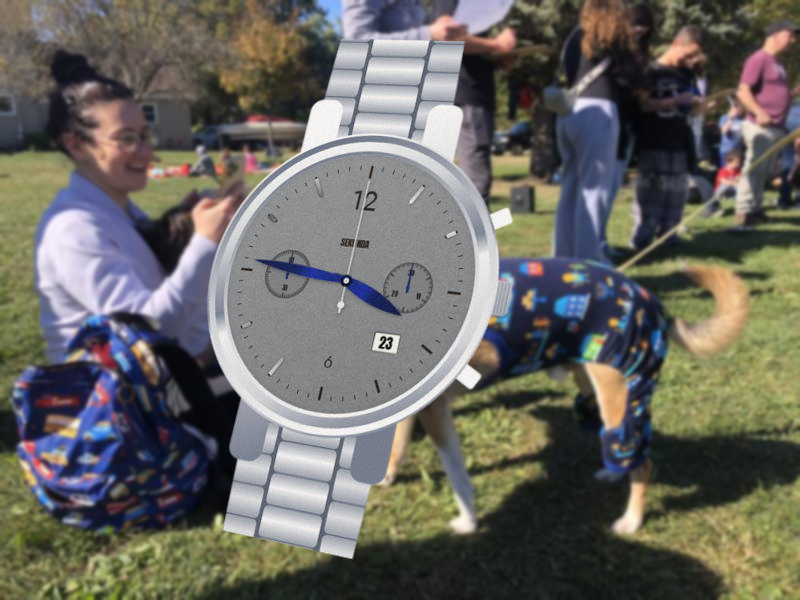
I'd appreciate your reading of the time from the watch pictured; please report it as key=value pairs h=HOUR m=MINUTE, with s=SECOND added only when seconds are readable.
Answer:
h=3 m=46
